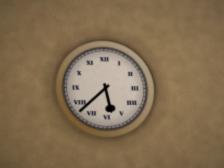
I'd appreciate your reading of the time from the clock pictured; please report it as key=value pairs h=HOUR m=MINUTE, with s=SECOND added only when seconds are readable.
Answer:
h=5 m=38
